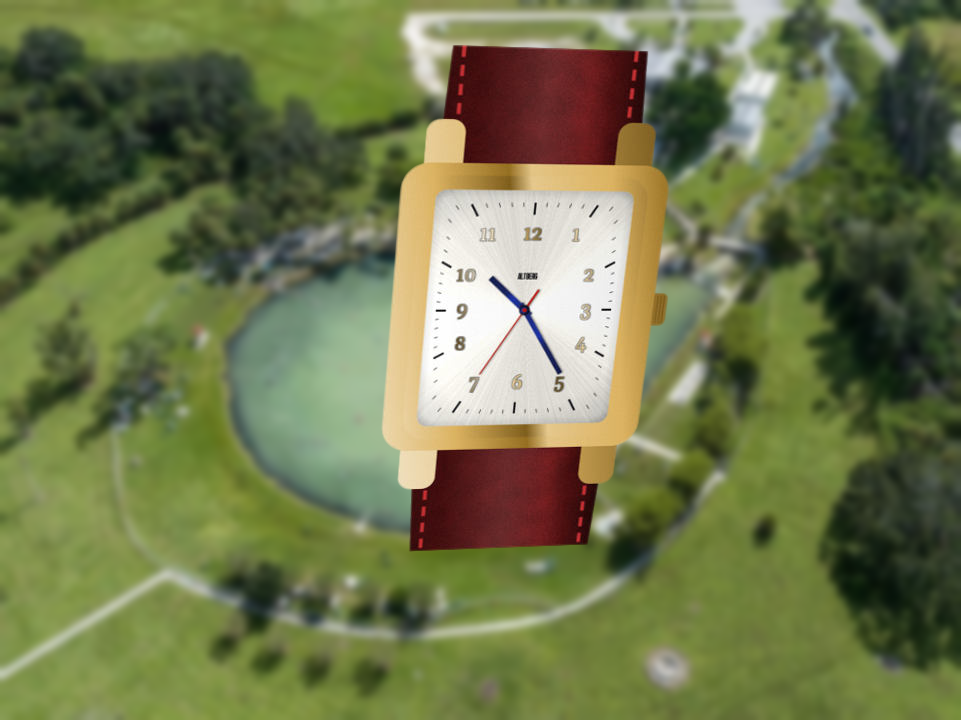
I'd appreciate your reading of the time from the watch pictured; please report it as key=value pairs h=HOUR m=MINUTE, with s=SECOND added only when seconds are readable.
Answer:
h=10 m=24 s=35
